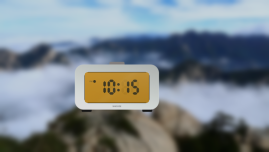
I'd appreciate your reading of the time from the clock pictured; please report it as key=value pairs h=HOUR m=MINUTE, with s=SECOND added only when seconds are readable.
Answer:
h=10 m=15
